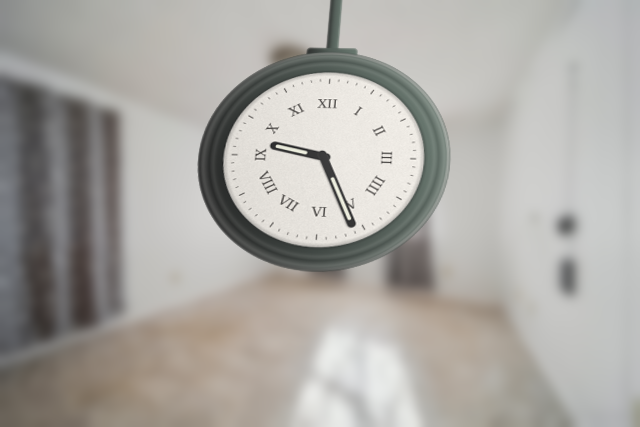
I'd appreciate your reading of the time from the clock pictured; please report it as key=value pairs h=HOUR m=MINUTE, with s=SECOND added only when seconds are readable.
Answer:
h=9 m=26
